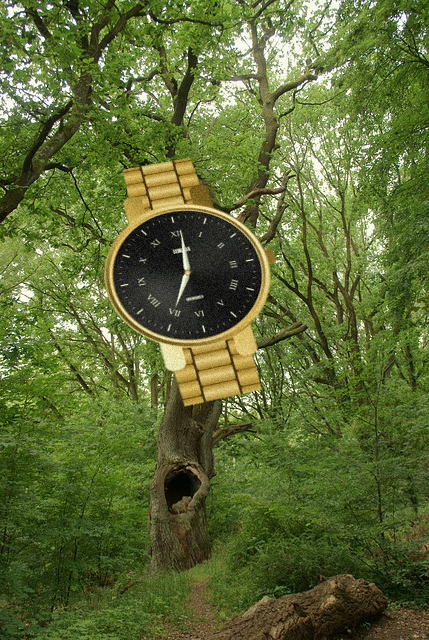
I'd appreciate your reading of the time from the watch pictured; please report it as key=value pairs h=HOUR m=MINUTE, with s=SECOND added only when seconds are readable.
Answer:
h=7 m=1
